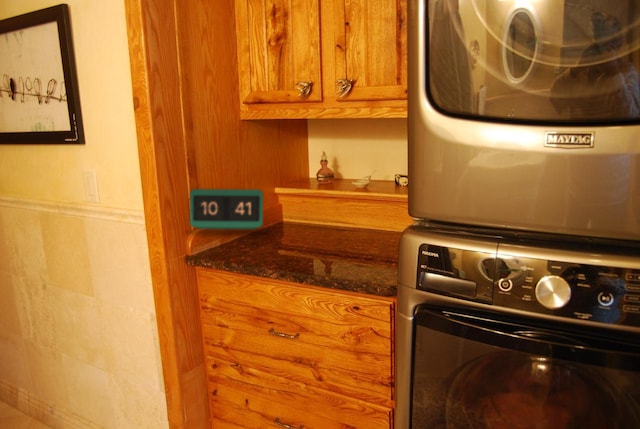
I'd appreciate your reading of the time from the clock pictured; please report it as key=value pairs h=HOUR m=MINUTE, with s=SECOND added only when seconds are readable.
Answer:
h=10 m=41
